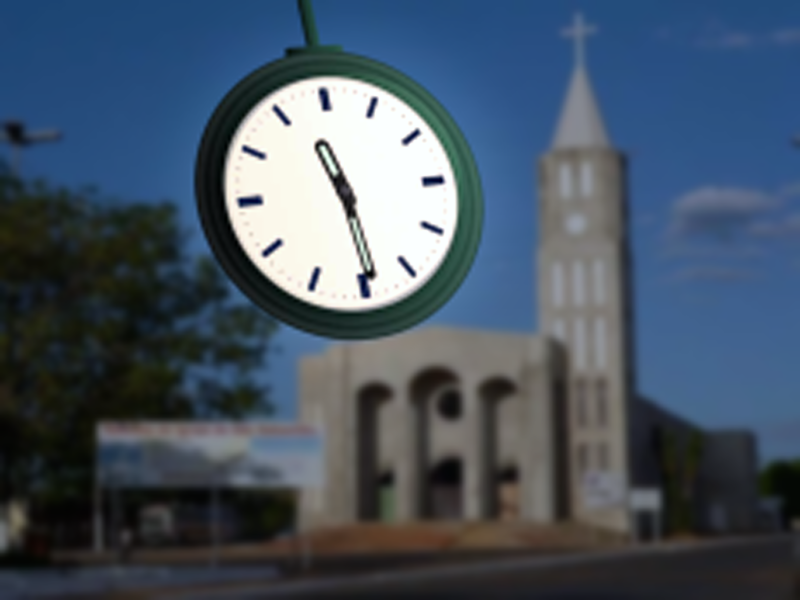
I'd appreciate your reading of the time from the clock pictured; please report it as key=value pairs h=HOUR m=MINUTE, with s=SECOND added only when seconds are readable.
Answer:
h=11 m=29
